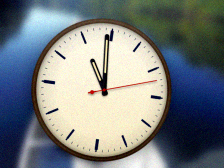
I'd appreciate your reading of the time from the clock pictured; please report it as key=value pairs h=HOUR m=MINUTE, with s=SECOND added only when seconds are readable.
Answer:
h=10 m=59 s=12
